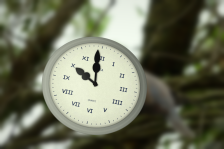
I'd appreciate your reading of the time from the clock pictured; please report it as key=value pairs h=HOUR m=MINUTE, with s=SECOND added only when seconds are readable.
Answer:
h=9 m=59
